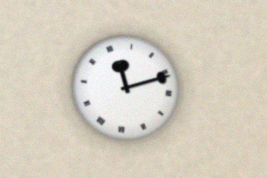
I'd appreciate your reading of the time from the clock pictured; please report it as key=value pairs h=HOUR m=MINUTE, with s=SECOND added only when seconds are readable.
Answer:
h=12 m=16
